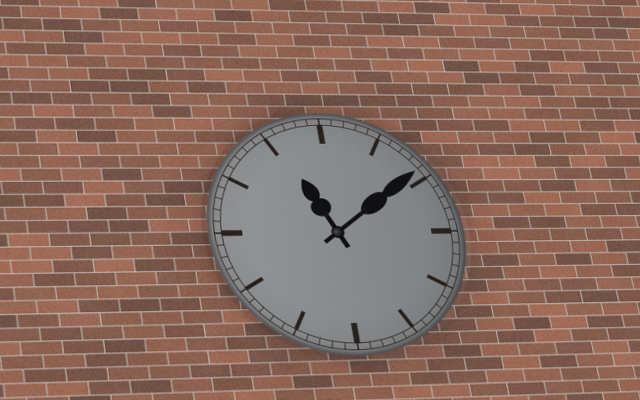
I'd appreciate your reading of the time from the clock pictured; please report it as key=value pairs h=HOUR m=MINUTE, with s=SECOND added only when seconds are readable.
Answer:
h=11 m=9
